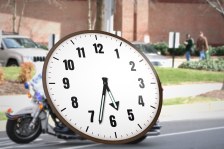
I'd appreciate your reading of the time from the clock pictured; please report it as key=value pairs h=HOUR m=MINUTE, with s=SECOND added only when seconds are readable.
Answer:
h=5 m=33
